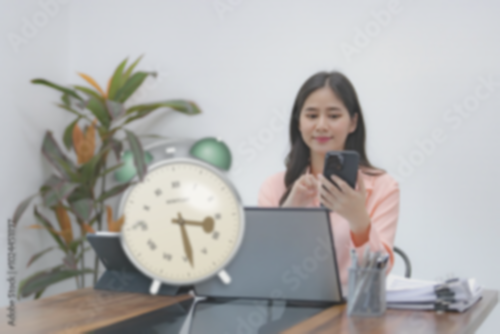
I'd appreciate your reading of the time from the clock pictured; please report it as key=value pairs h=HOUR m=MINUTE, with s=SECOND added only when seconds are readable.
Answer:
h=3 m=29
